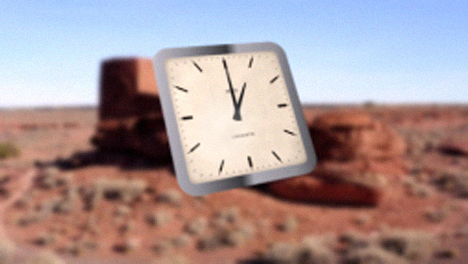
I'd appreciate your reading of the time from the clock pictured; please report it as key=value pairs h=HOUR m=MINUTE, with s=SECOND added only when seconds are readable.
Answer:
h=1 m=0
